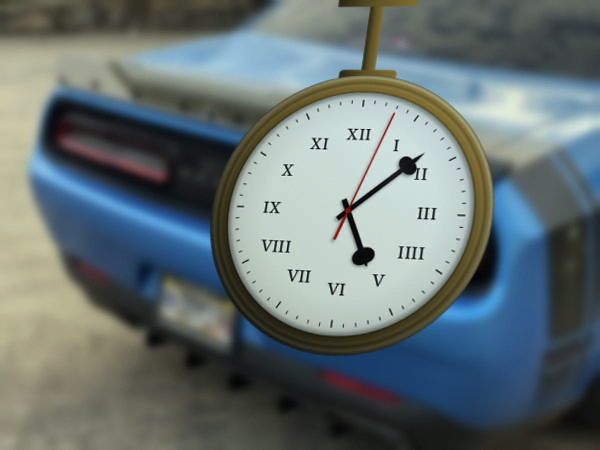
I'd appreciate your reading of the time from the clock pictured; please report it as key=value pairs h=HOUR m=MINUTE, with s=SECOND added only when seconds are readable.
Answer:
h=5 m=8 s=3
